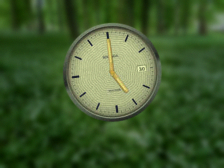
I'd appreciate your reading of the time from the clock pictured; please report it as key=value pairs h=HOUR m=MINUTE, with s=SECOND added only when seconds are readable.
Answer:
h=5 m=0
